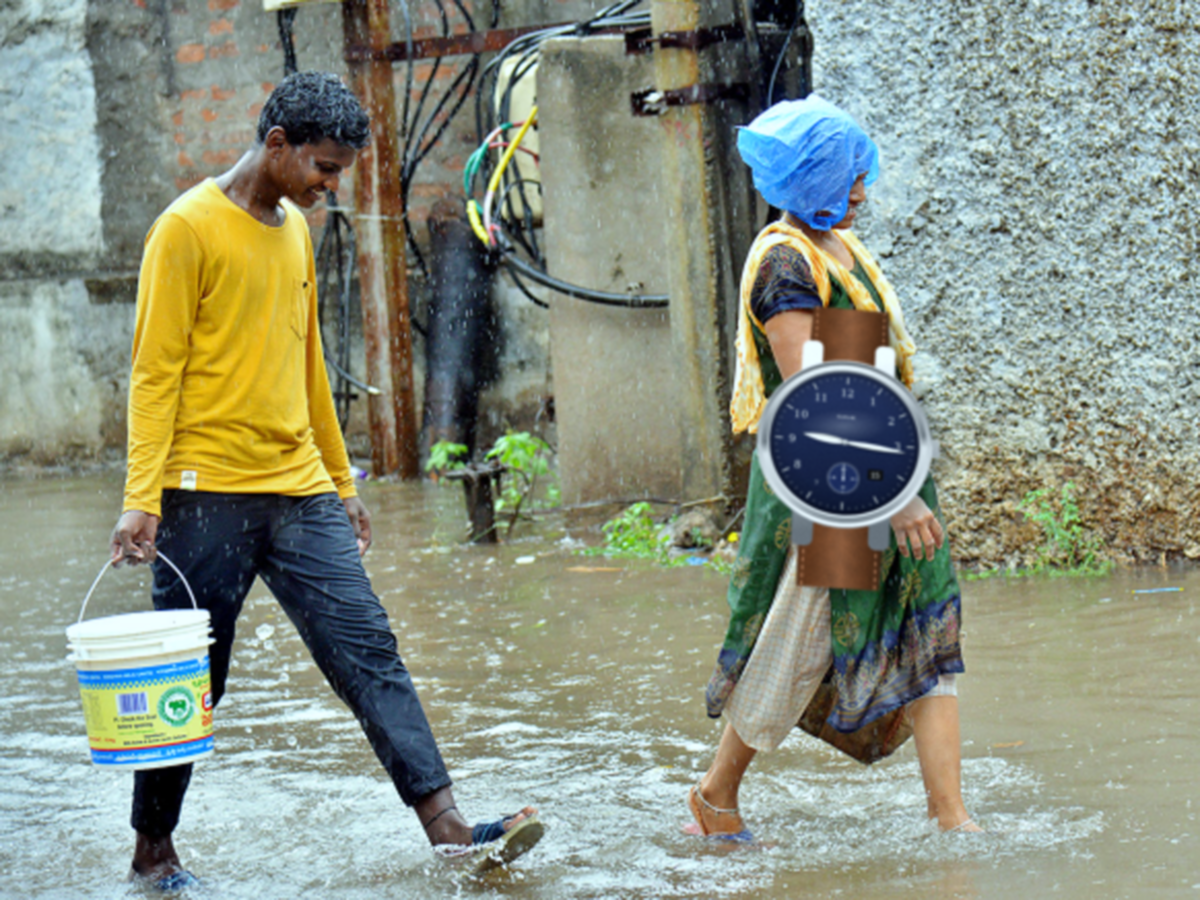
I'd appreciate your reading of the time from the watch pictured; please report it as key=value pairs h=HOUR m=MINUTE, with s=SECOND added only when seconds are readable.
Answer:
h=9 m=16
